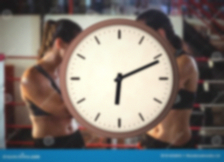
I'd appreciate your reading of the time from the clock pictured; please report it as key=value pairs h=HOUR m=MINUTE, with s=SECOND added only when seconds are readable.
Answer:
h=6 m=11
